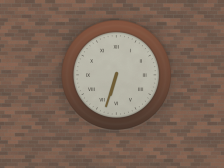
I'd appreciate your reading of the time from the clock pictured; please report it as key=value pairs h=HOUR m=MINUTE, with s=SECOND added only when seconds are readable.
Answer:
h=6 m=33
